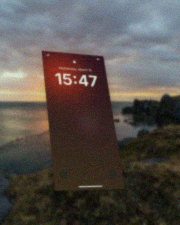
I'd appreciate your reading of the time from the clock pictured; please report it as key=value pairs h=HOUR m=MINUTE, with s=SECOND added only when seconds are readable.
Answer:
h=15 m=47
